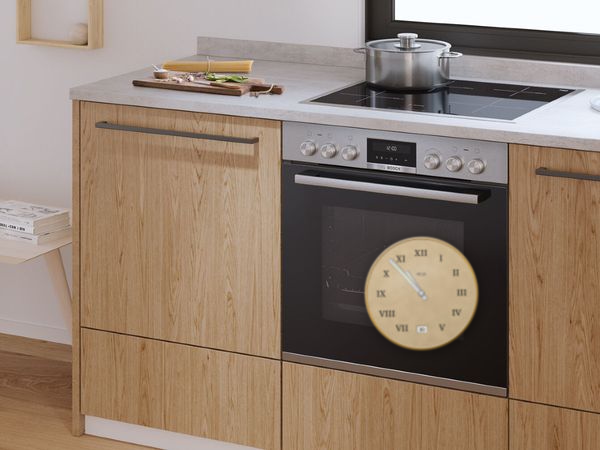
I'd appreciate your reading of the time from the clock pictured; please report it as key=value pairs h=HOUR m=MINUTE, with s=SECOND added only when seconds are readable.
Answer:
h=10 m=53
